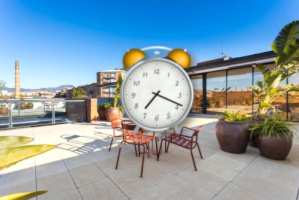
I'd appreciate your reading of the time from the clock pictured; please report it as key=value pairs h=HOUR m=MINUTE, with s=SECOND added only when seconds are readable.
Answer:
h=7 m=19
